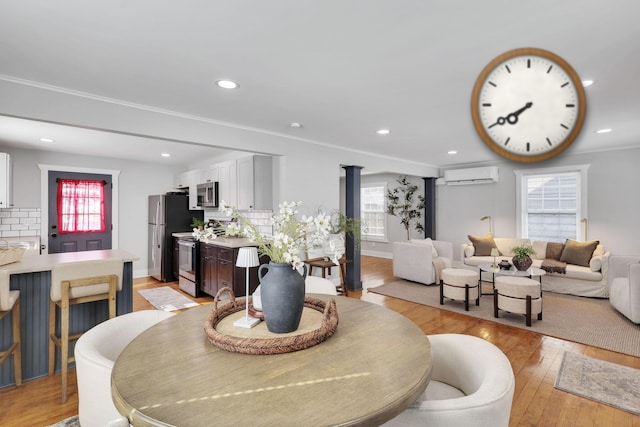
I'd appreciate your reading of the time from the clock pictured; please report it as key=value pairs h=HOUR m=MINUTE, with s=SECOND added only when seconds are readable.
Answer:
h=7 m=40
